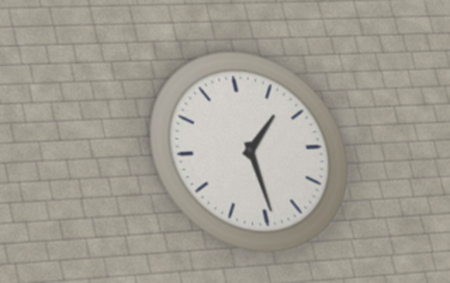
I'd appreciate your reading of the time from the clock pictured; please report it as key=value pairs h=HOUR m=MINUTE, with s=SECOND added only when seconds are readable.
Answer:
h=1 m=29
